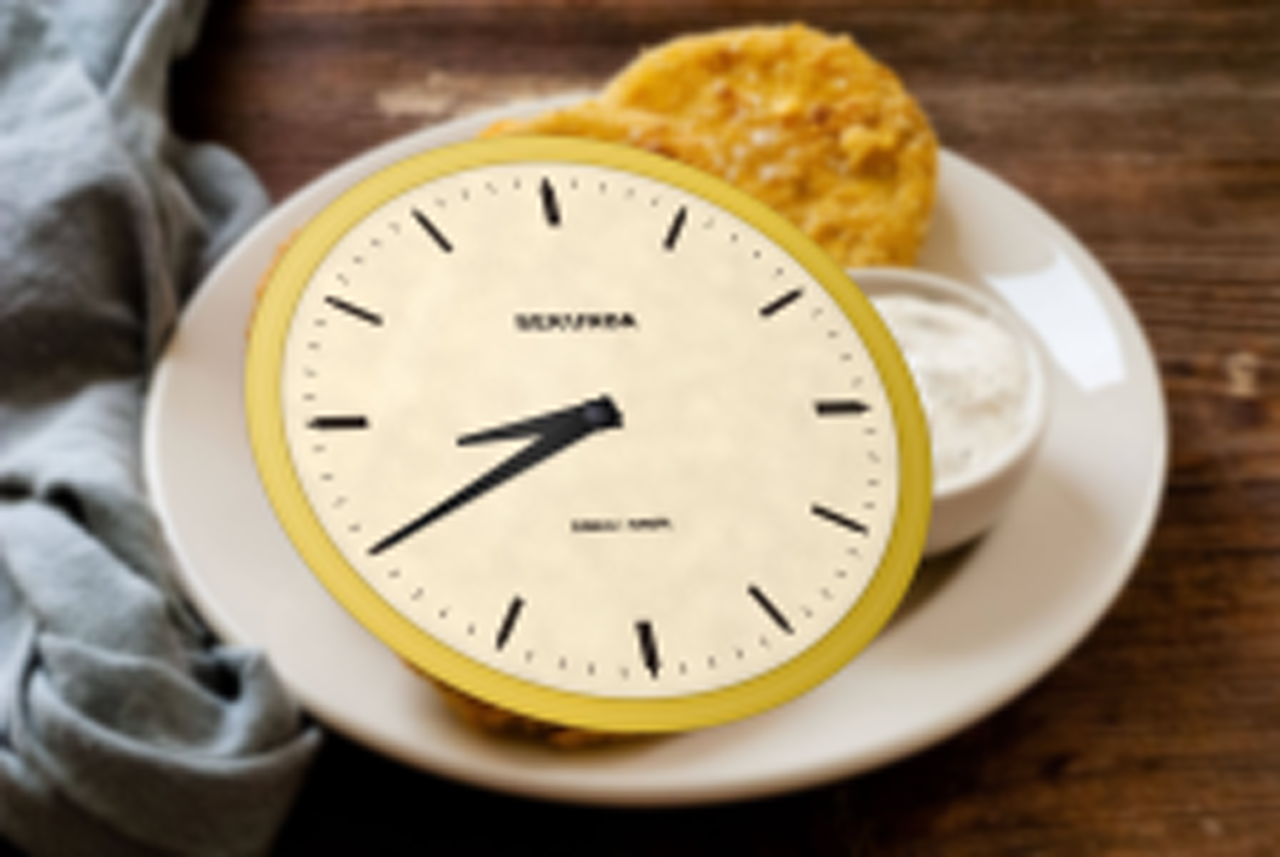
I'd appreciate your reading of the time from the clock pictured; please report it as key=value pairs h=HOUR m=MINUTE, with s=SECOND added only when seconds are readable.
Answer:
h=8 m=40
